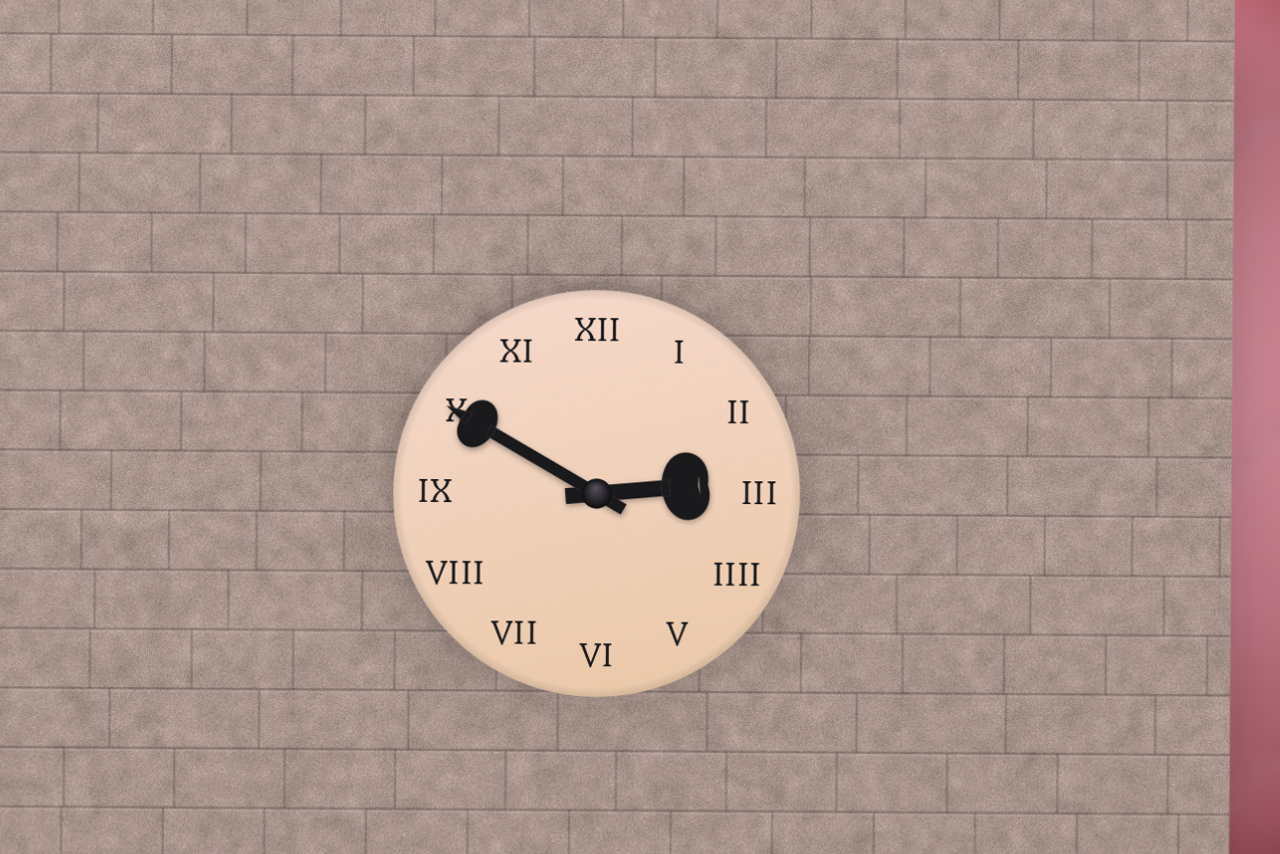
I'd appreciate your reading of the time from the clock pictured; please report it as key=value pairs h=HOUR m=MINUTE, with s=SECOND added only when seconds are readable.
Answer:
h=2 m=50
